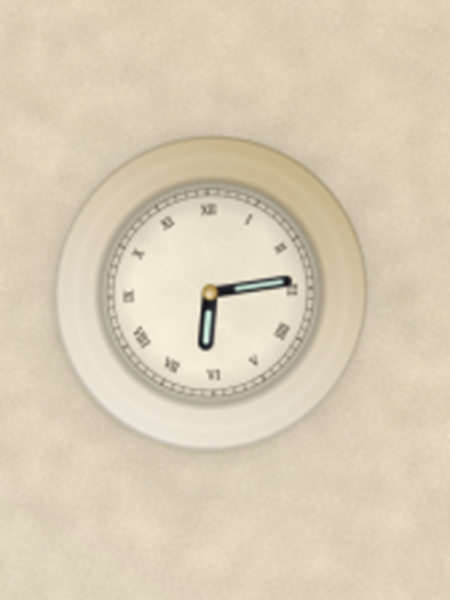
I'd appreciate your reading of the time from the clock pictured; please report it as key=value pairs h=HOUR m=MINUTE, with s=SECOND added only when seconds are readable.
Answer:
h=6 m=14
